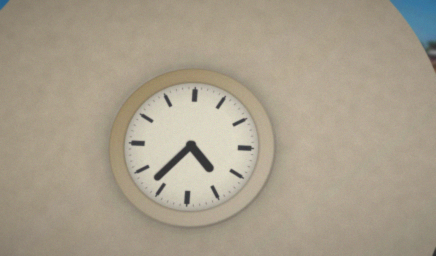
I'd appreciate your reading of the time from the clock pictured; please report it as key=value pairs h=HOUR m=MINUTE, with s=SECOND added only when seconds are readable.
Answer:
h=4 m=37
